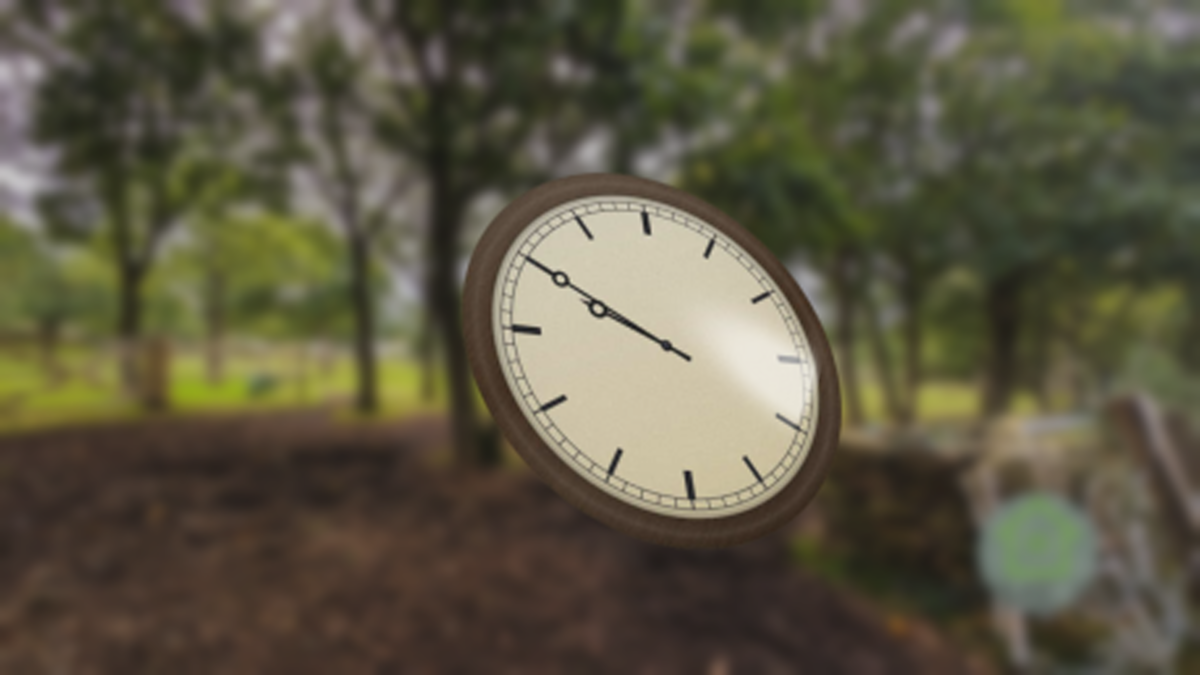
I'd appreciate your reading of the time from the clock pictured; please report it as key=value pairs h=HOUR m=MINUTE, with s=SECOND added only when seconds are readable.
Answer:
h=9 m=50
